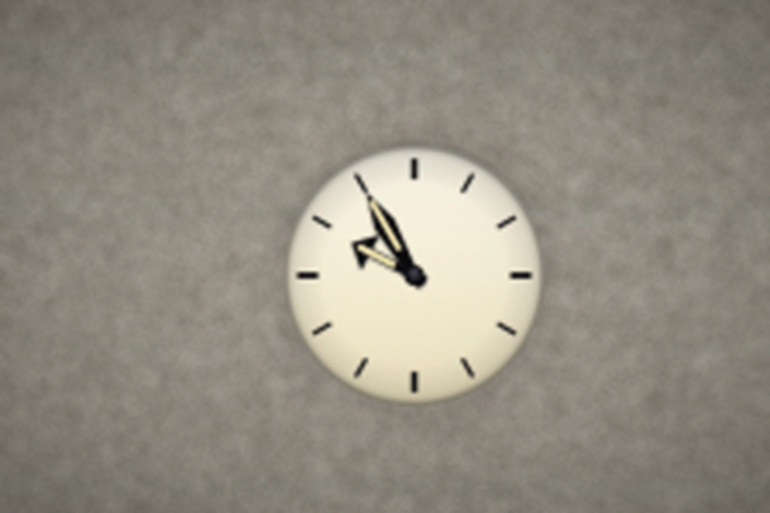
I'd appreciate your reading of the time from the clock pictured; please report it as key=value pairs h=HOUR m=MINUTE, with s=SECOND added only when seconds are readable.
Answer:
h=9 m=55
